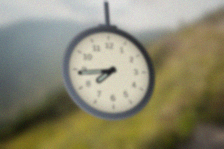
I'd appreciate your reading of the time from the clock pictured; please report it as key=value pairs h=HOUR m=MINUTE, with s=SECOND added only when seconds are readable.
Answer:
h=7 m=44
